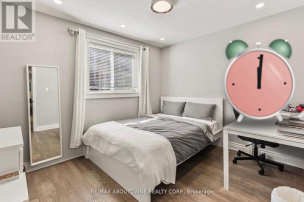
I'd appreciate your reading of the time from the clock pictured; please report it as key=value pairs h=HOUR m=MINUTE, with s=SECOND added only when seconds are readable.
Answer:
h=12 m=1
